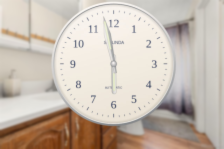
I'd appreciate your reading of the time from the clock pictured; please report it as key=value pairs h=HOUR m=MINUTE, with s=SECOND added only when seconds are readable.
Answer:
h=5 m=58
